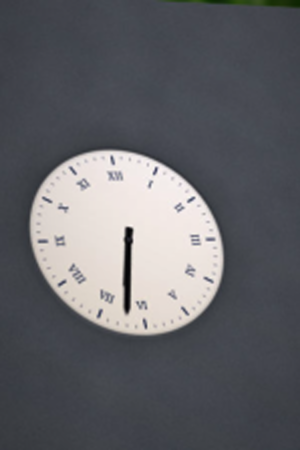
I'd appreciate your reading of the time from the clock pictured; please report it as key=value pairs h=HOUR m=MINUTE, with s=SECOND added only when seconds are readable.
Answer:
h=6 m=32
